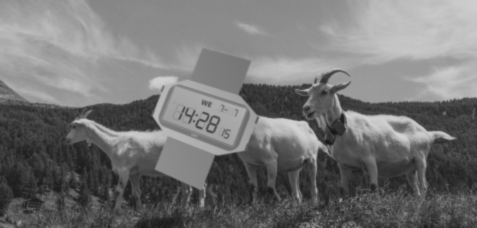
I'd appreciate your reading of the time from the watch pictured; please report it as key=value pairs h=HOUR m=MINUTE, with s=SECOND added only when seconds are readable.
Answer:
h=14 m=28
